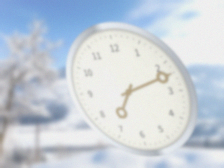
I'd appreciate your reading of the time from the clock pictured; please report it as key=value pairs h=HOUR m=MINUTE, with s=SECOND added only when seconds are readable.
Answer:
h=7 m=12
